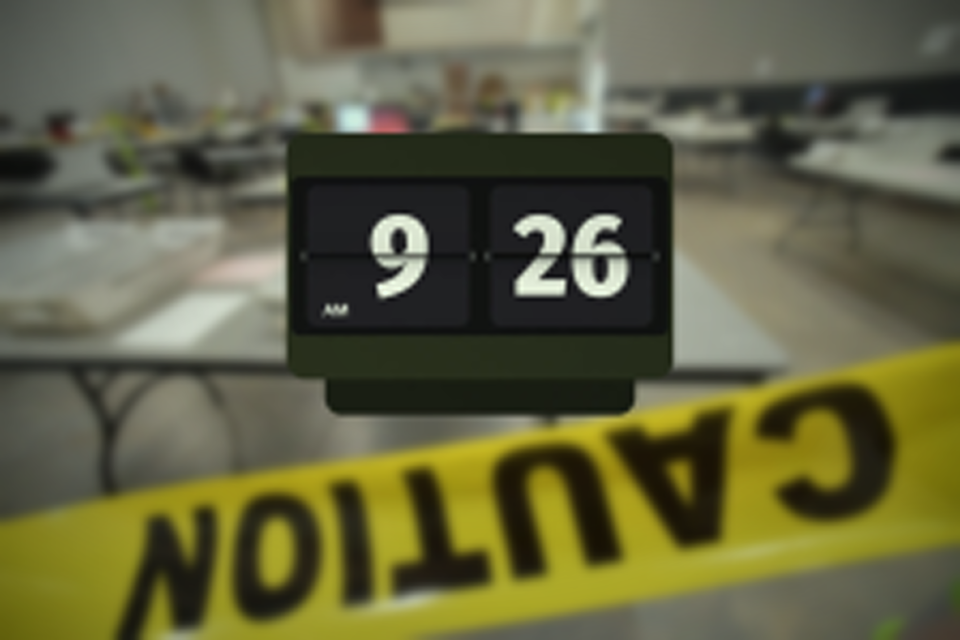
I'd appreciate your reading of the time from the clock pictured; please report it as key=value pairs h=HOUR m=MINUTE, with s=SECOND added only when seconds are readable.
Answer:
h=9 m=26
